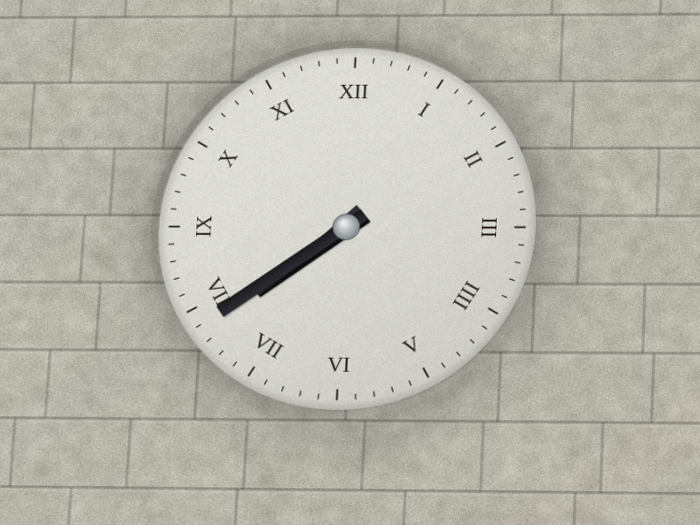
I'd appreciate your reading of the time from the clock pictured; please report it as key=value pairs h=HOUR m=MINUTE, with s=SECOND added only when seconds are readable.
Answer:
h=7 m=39
